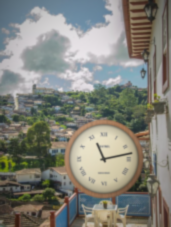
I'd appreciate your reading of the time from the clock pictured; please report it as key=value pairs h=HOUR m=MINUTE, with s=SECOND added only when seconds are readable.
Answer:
h=11 m=13
